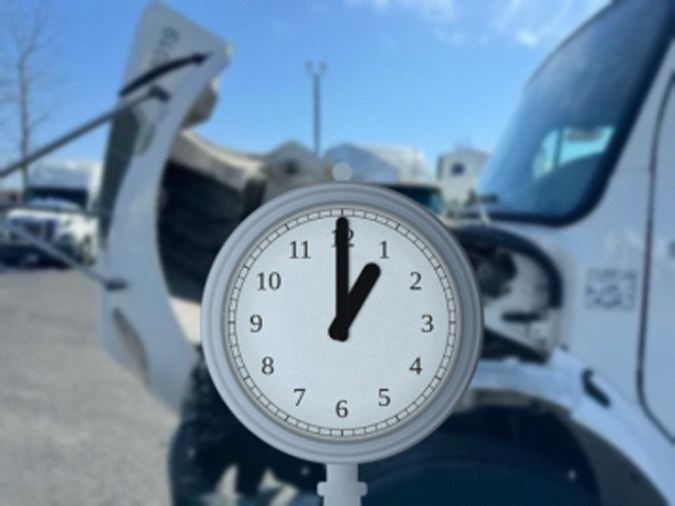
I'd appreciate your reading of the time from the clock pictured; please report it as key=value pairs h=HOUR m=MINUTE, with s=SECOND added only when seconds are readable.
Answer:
h=1 m=0
